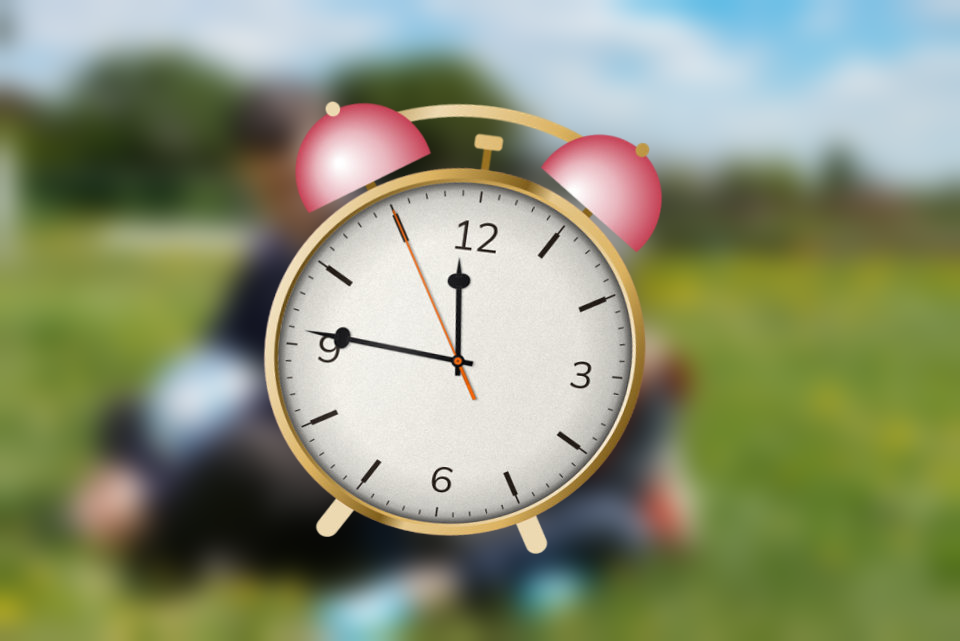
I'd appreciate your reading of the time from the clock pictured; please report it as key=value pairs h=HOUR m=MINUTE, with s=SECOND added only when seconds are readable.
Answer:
h=11 m=45 s=55
